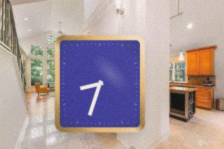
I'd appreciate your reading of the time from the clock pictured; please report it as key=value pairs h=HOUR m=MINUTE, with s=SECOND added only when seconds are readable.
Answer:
h=8 m=33
